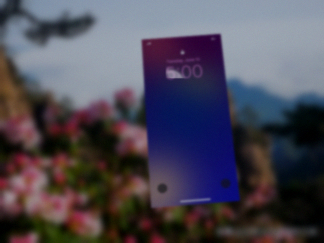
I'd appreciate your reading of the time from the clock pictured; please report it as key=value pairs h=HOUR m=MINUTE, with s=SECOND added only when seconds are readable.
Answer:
h=5 m=0
